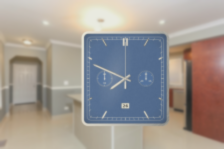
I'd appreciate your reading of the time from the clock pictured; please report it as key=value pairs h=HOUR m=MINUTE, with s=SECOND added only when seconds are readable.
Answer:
h=7 m=49
